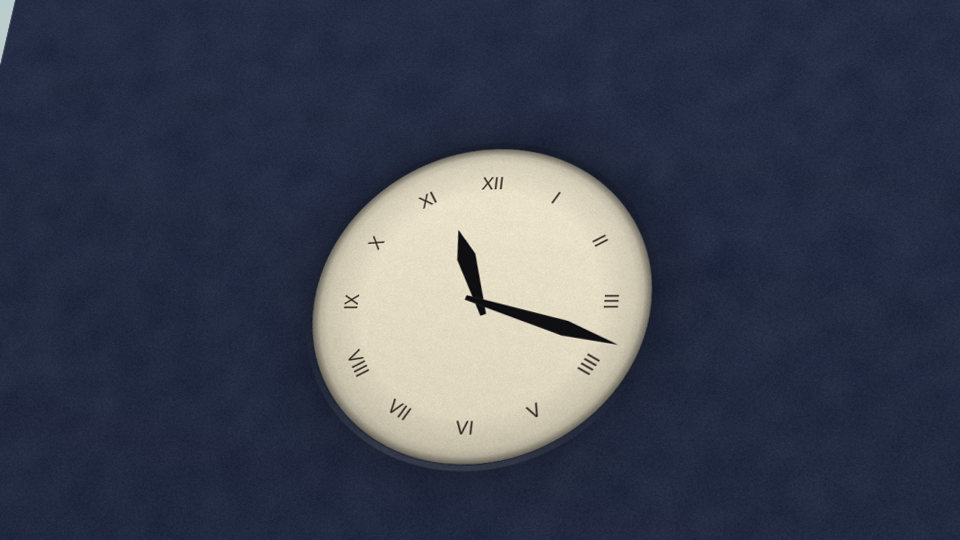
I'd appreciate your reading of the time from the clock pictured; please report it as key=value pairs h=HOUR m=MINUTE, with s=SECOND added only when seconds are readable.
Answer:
h=11 m=18
